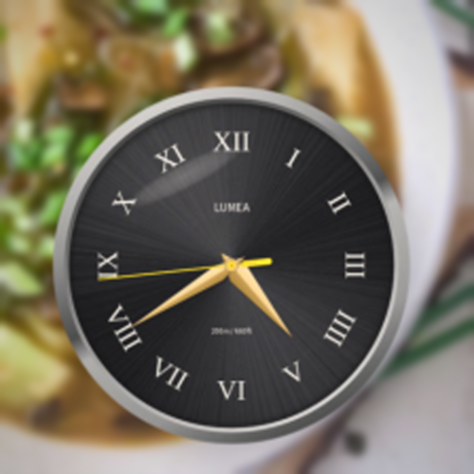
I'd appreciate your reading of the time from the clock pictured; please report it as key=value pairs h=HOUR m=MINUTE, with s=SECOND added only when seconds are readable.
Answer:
h=4 m=39 s=44
